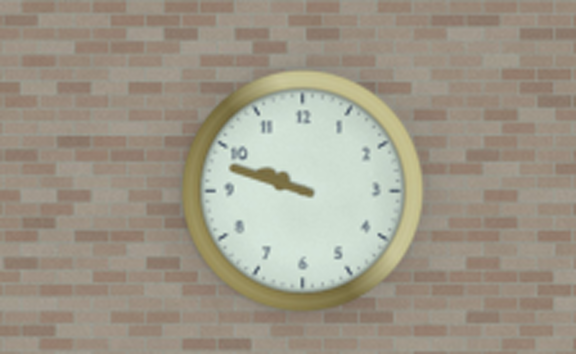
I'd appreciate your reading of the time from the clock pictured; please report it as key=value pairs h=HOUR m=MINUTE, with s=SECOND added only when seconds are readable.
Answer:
h=9 m=48
